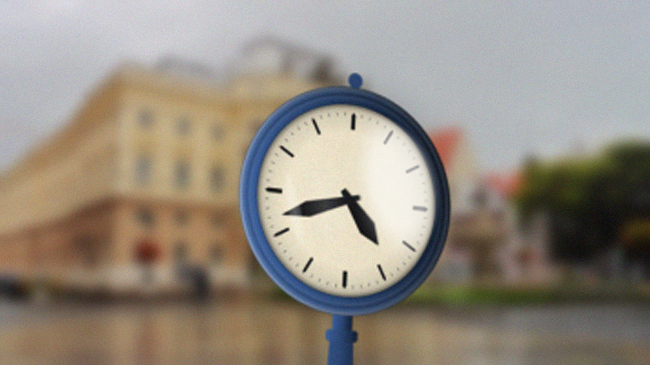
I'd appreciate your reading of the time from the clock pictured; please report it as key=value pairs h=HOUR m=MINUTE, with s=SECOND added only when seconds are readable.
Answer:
h=4 m=42
